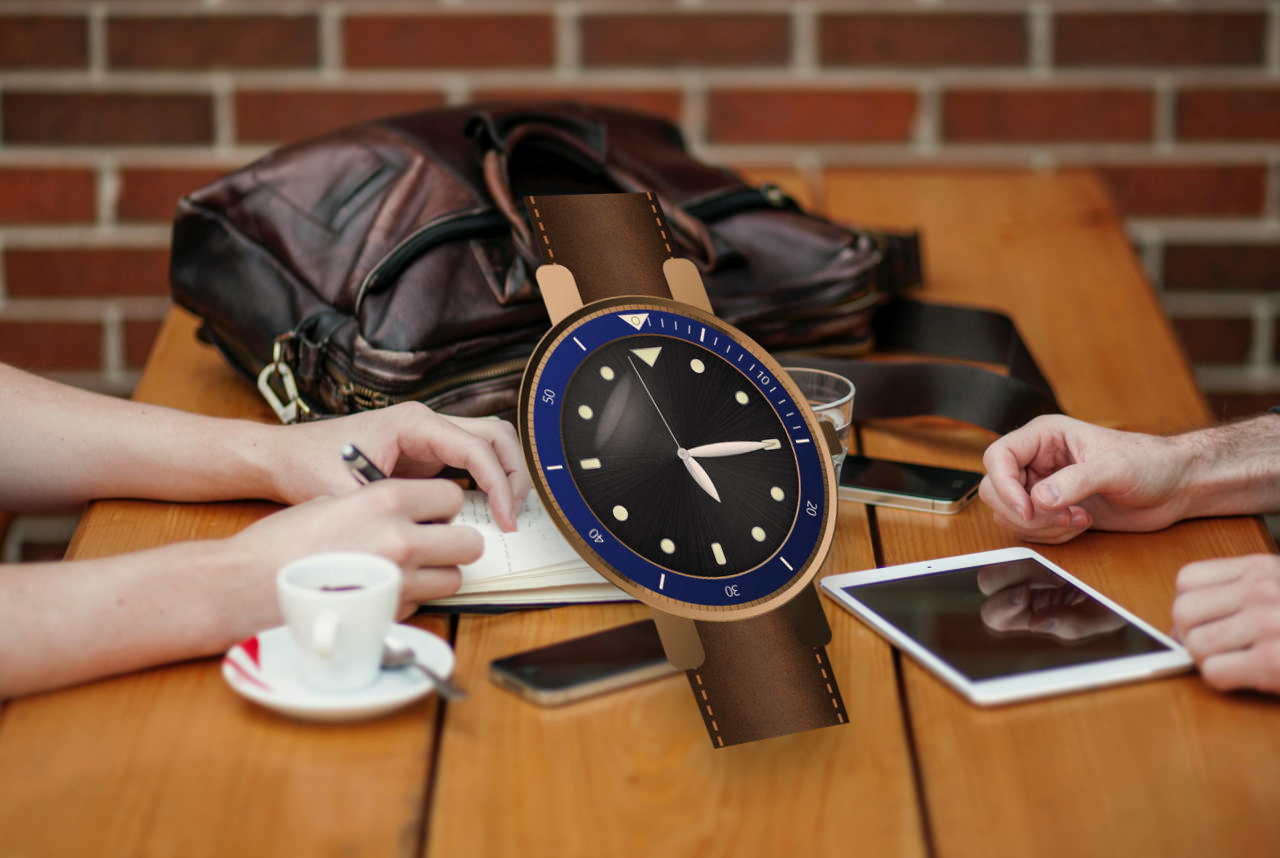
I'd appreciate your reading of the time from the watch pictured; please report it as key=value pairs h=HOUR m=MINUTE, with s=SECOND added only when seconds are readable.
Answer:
h=5 m=14 s=58
